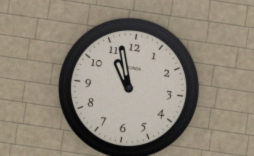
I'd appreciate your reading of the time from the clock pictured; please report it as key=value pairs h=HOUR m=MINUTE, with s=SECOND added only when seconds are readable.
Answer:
h=10 m=57
